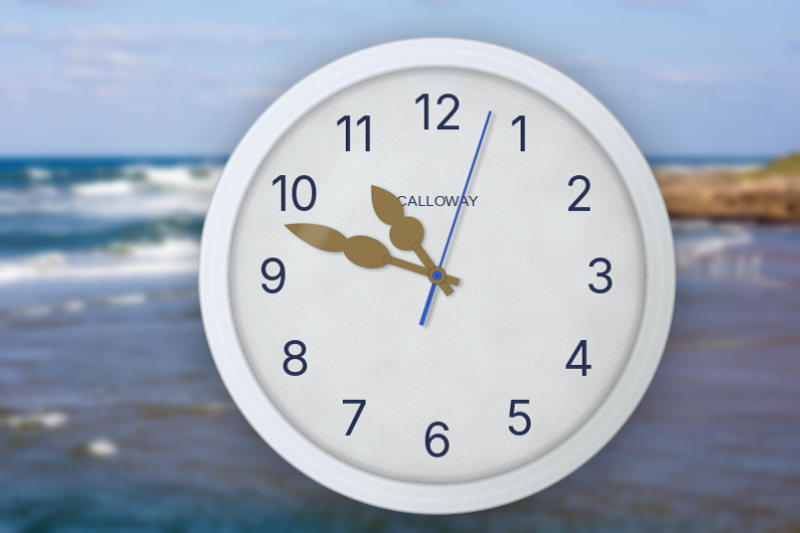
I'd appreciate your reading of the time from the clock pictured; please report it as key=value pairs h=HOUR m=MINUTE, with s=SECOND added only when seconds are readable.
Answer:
h=10 m=48 s=3
